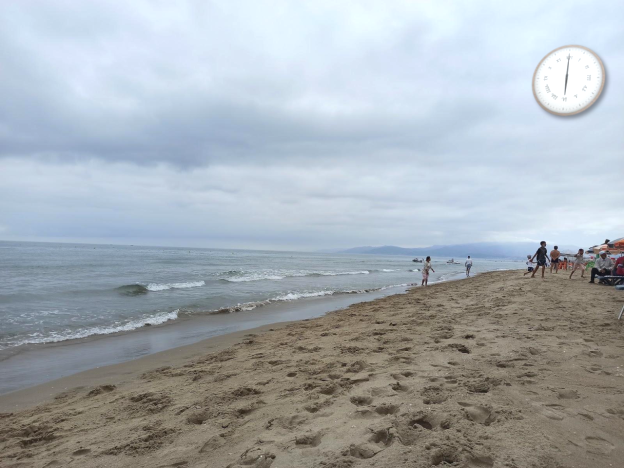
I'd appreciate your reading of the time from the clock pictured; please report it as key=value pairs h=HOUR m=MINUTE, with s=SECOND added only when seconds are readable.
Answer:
h=6 m=0
